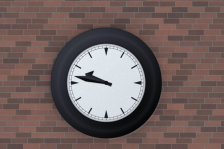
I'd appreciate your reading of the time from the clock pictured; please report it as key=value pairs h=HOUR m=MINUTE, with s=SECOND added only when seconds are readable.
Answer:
h=9 m=47
